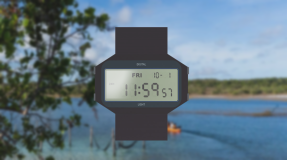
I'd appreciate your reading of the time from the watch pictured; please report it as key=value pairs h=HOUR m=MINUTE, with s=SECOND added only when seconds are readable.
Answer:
h=11 m=59 s=57
